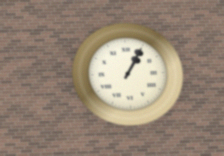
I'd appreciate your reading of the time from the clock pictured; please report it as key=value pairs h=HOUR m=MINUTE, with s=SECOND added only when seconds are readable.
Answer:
h=1 m=5
